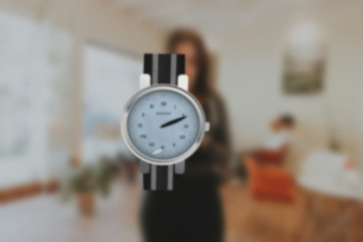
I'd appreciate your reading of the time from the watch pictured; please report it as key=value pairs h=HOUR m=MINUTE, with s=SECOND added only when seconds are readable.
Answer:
h=2 m=11
